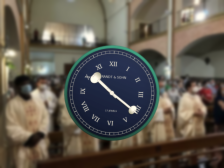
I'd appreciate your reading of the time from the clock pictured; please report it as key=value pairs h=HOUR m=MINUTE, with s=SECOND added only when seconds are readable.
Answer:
h=10 m=21
